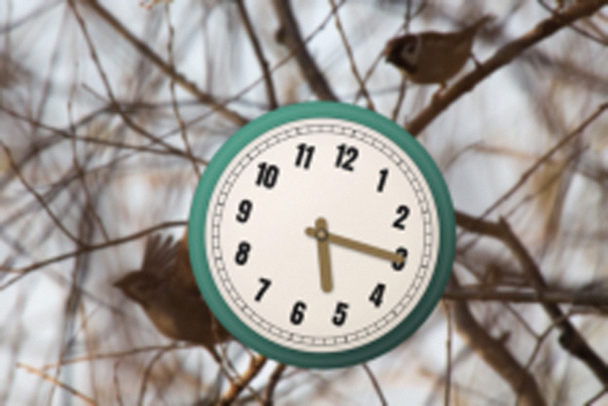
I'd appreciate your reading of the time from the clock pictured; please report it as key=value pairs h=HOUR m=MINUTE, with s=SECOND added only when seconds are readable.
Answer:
h=5 m=15
